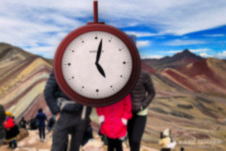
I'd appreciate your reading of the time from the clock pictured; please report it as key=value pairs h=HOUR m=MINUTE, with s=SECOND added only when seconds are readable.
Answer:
h=5 m=2
